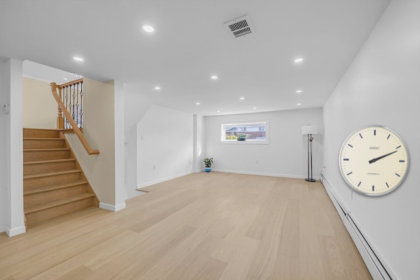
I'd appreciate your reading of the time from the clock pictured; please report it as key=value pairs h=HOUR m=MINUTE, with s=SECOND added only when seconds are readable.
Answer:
h=2 m=11
